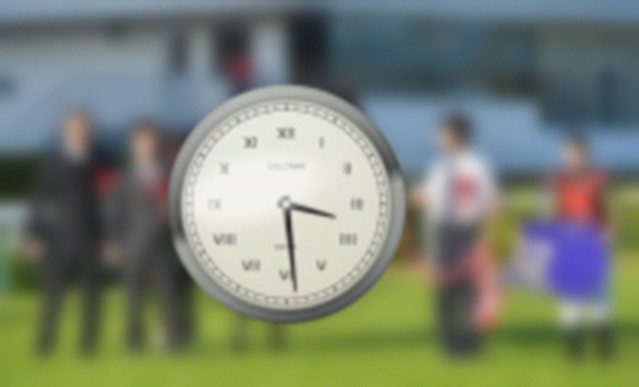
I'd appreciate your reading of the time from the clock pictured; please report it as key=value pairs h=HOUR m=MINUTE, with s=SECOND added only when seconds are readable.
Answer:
h=3 m=29
